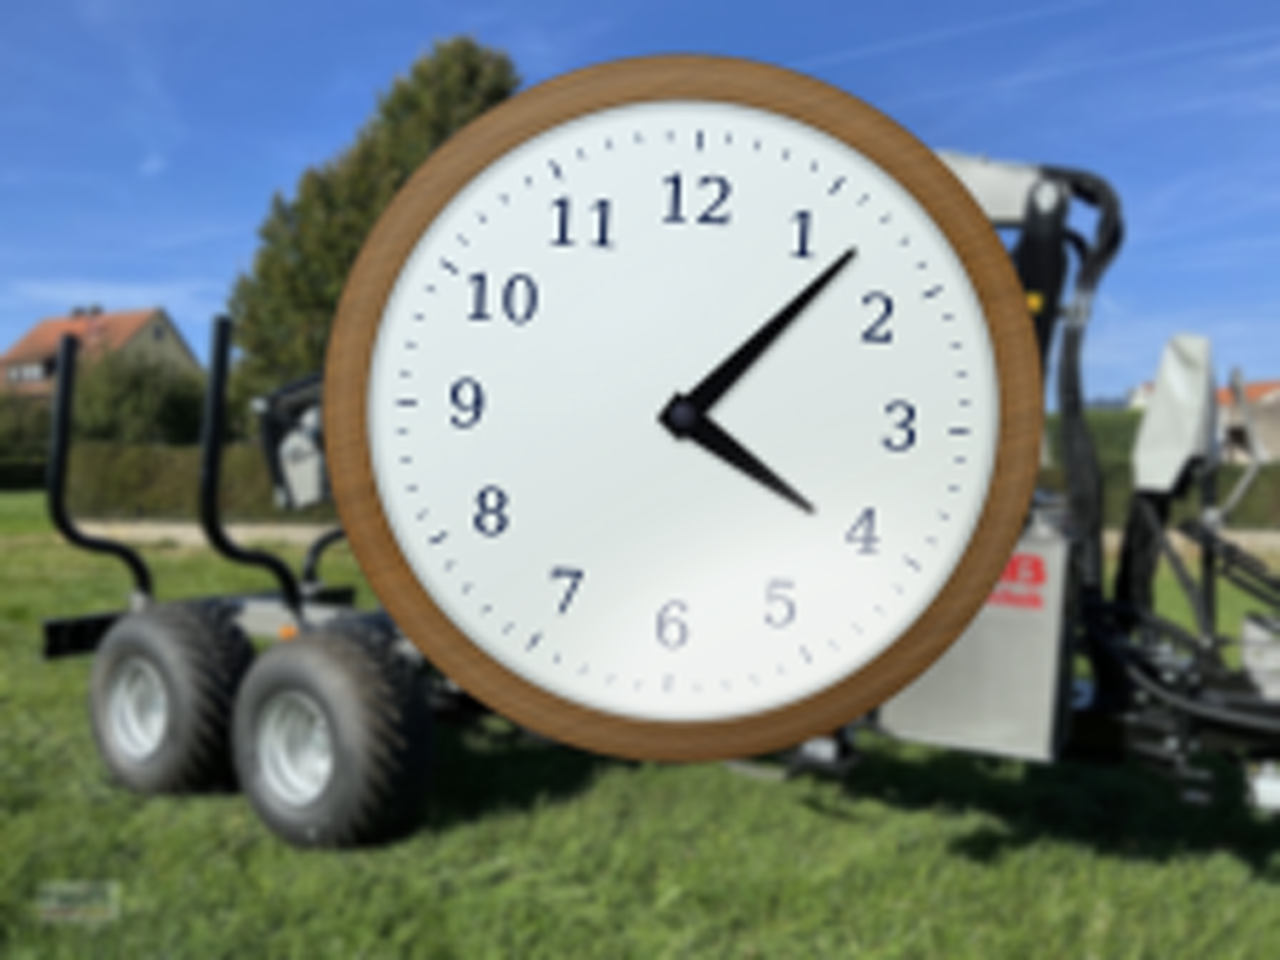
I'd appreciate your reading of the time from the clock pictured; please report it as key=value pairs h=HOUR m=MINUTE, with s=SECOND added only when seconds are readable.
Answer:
h=4 m=7
